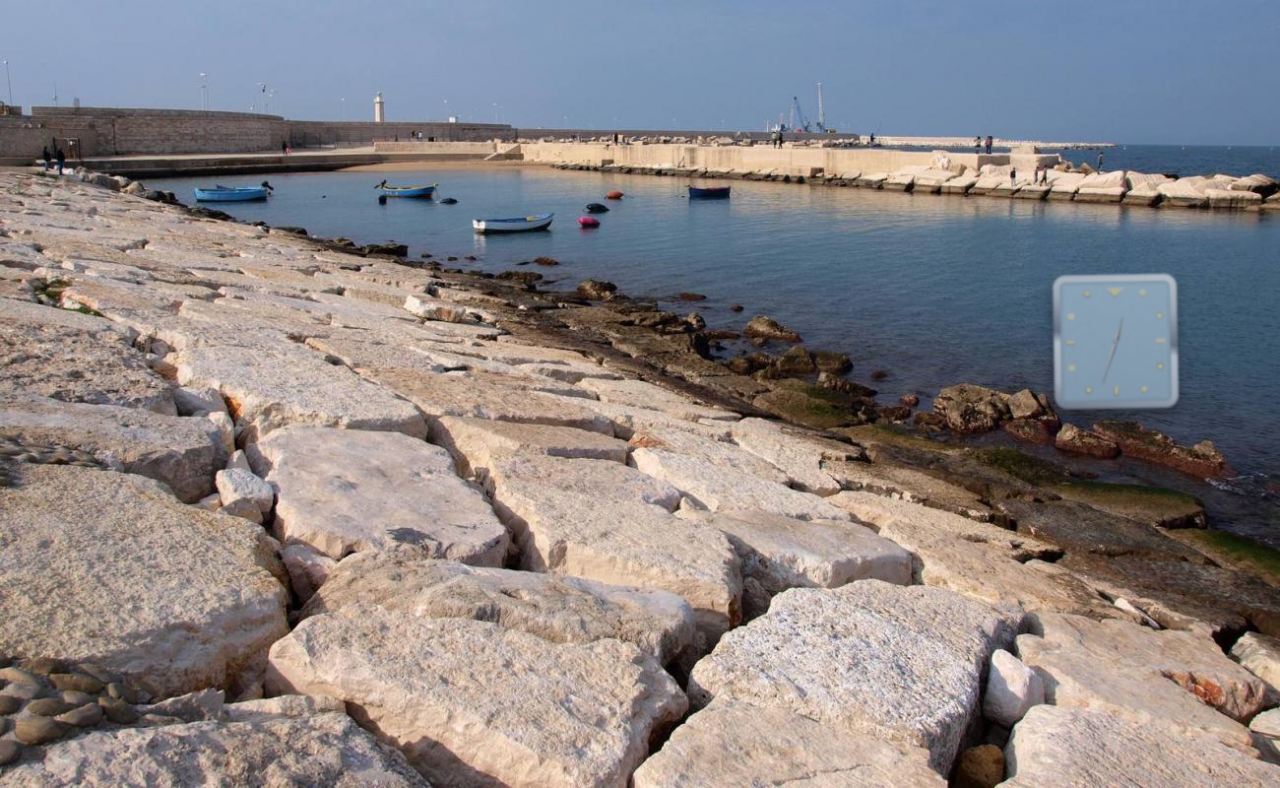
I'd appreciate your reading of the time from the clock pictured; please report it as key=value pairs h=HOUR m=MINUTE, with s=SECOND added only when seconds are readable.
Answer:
h=12 m=33
